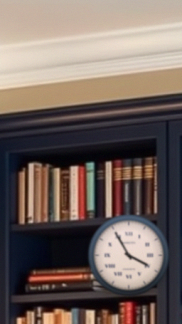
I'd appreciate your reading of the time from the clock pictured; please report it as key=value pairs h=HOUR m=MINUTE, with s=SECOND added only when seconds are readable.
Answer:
h=3 m=55
